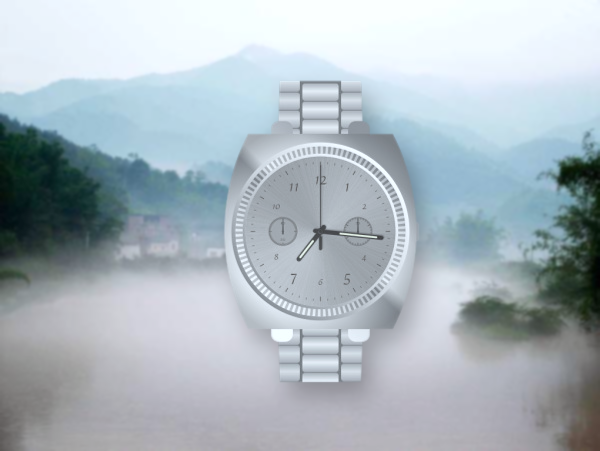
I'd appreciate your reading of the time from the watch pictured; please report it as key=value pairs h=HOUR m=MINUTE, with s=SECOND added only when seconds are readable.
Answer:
h=7 m=16
